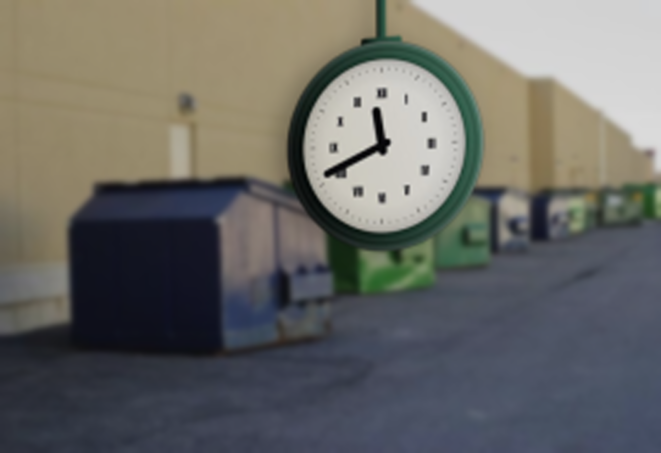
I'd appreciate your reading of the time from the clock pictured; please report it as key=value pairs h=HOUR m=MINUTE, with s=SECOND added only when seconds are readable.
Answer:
h=11 m=41
